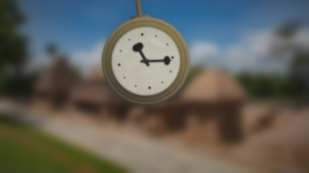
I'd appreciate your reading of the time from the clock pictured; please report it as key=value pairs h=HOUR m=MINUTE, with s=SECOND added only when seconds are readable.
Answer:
h=11 m=16
